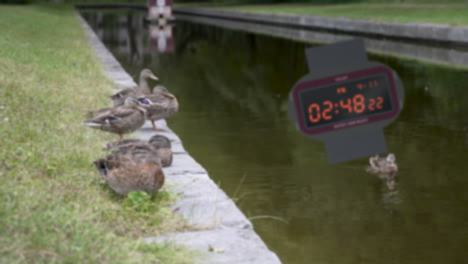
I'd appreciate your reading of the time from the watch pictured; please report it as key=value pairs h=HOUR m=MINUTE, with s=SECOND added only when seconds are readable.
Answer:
h=2 m=48
